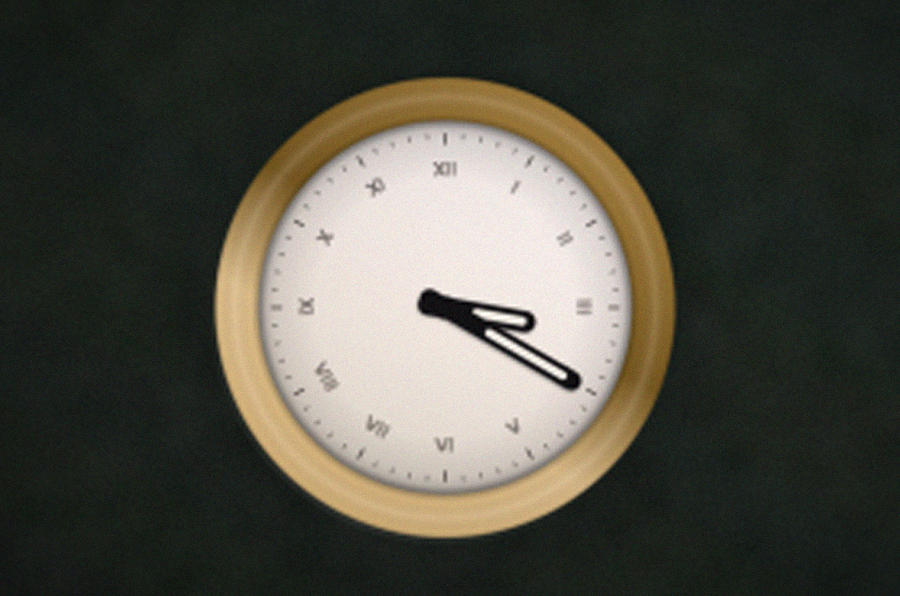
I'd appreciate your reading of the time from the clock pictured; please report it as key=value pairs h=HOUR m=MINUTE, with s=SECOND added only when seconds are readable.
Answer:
h=3 m=20
